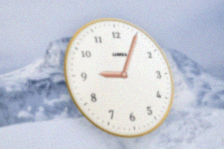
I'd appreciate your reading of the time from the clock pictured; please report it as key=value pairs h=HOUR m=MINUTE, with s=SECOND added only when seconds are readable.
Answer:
h=9 m=5
